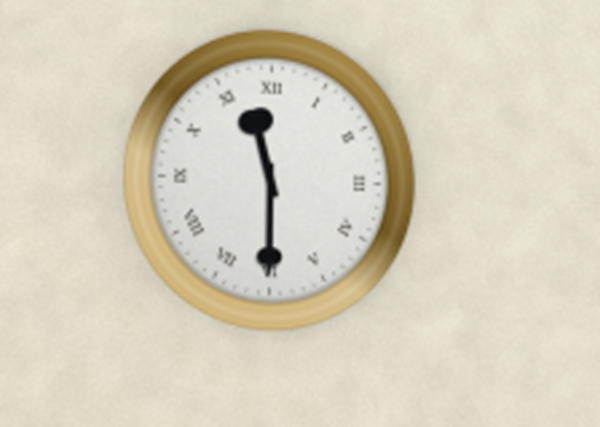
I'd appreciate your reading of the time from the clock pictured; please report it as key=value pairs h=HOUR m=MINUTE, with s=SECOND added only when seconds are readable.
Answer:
h=11 m=30
